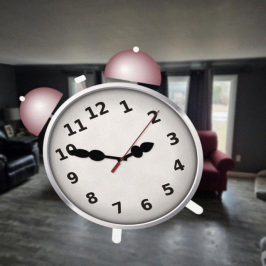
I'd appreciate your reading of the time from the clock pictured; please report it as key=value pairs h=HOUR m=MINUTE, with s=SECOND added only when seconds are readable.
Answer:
h=2 m=50 s=10
